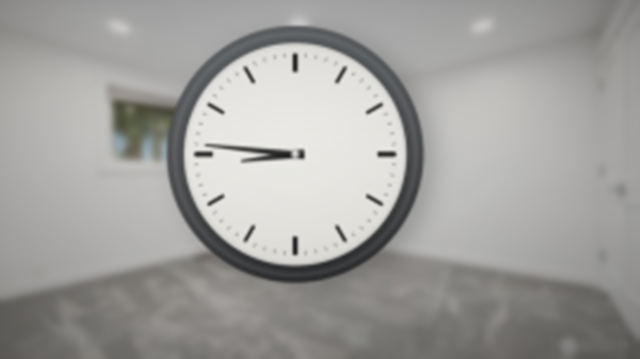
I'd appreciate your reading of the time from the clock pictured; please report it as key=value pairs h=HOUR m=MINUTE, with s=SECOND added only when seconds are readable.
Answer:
h=8 m=46
